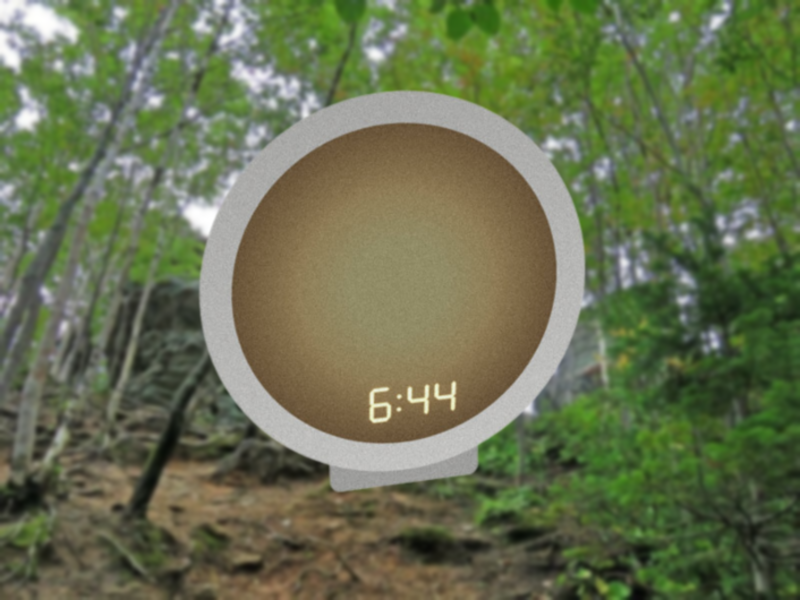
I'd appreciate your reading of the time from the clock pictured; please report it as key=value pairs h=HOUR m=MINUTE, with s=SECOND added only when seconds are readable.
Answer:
h=6 m=44
